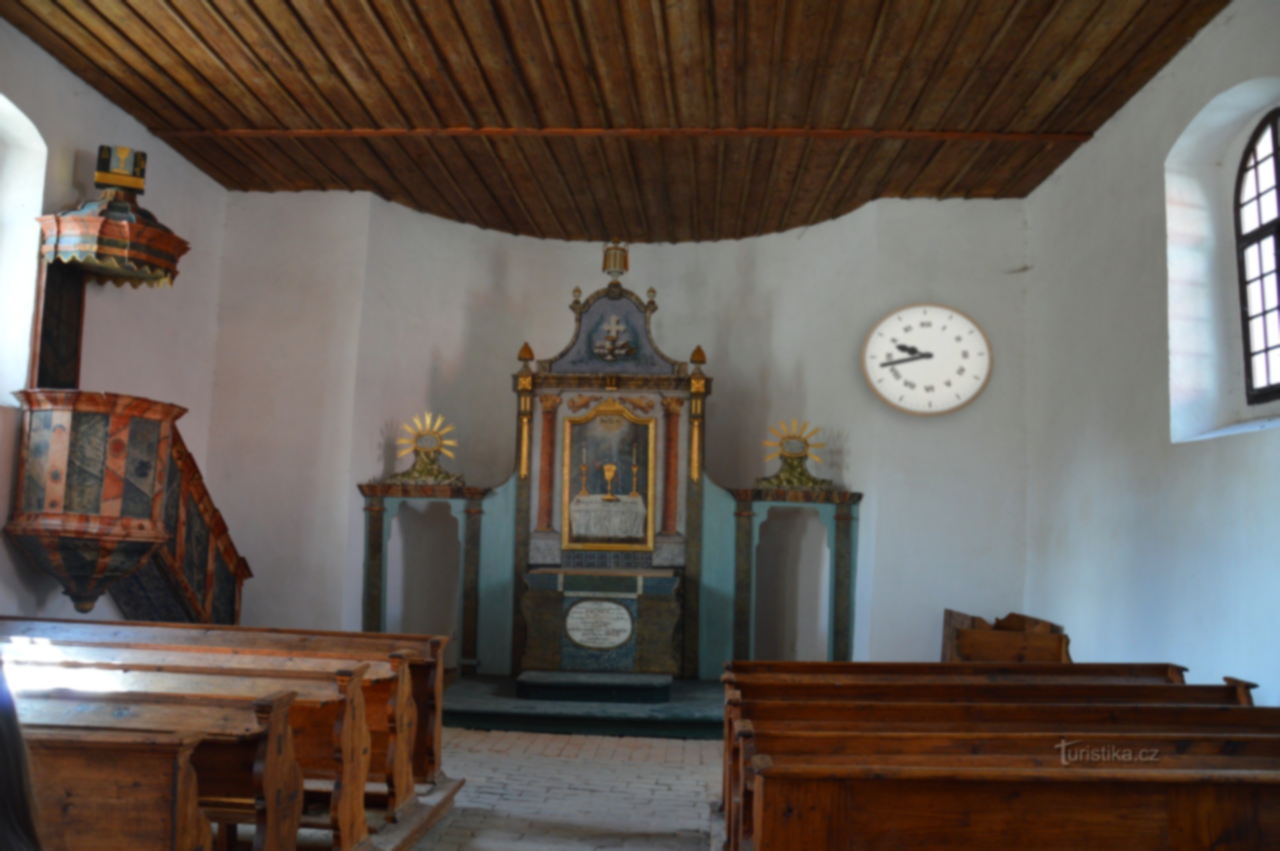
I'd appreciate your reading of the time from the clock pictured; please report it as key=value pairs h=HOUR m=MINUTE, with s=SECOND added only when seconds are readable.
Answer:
h=9 m=43
